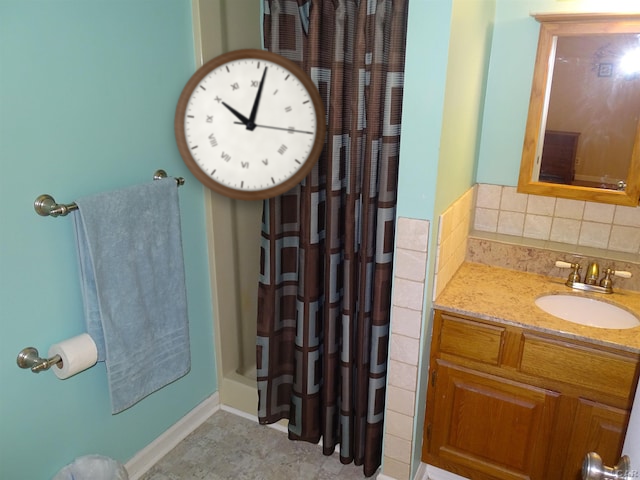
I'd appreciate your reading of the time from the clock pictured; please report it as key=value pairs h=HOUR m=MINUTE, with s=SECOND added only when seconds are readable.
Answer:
h=10 m=1 s=15
